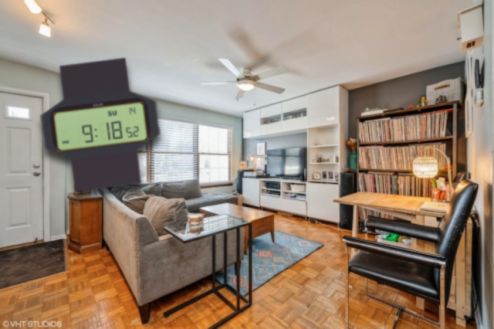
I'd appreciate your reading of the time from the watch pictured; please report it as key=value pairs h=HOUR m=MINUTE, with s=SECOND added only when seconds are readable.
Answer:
h=9 m=18
